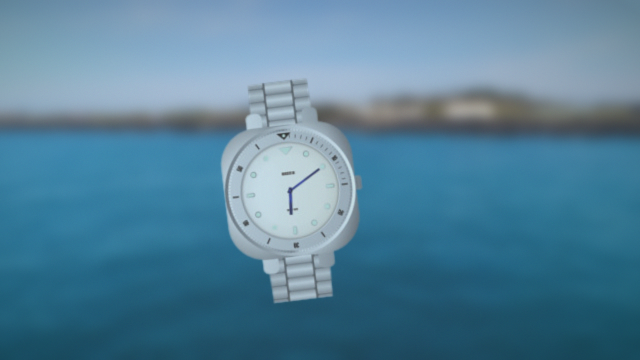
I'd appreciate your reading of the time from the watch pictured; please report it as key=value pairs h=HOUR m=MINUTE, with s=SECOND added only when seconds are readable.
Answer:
h=6 m=10
